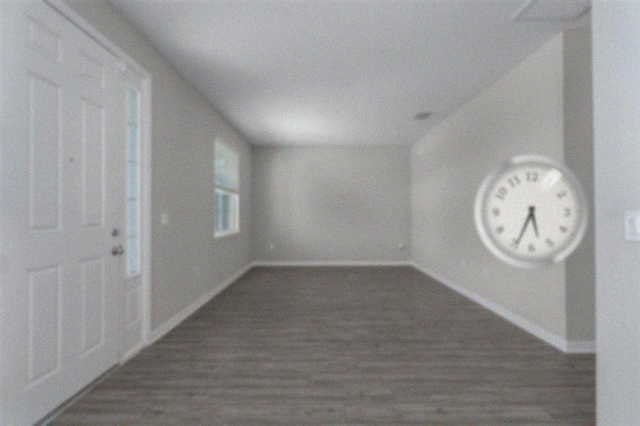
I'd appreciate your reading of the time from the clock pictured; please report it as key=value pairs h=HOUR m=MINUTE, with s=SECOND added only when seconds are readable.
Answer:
h=5 m=34
